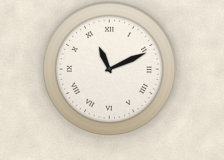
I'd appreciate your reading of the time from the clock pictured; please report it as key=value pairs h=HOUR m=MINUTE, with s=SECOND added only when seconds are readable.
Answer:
h=11 m=11
